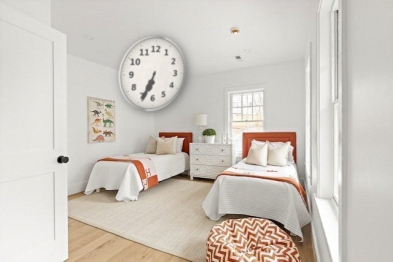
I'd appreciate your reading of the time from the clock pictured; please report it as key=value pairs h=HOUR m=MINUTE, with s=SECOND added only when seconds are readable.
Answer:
h=6 m=34
